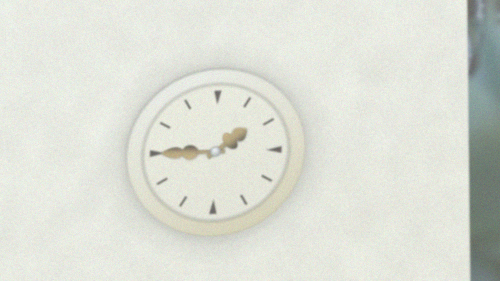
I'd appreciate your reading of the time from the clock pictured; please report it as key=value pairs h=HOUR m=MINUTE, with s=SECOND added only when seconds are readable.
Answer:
h=1 m=45
